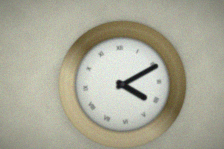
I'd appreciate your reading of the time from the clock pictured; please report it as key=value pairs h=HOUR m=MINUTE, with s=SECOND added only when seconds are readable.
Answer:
h=4 m=11
